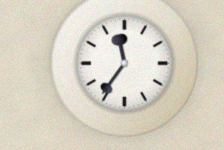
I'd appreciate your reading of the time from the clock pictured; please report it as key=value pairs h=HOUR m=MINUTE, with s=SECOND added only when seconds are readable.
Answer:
h=11 m=36
